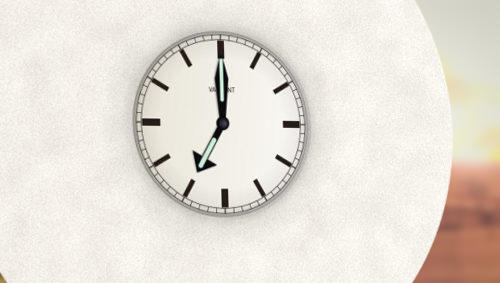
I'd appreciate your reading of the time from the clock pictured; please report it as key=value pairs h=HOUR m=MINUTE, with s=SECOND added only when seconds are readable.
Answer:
h=7 m=0
